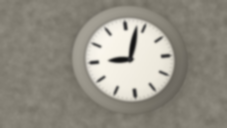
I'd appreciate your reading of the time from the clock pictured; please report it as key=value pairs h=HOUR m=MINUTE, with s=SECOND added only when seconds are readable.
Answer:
h=9 m=3
